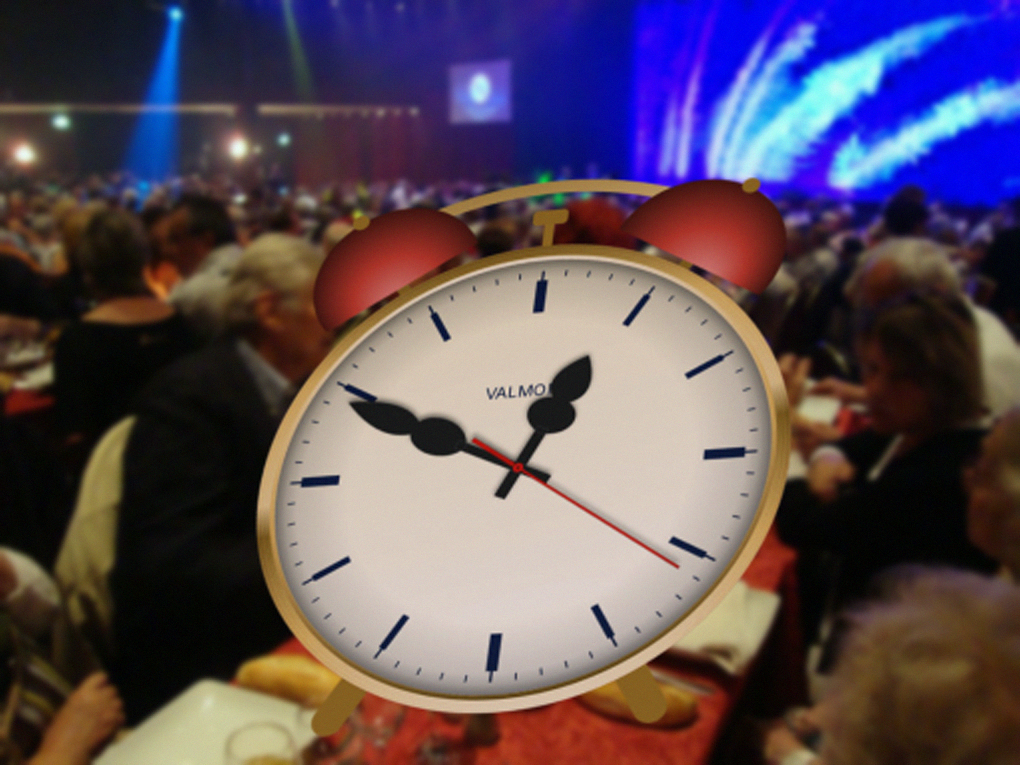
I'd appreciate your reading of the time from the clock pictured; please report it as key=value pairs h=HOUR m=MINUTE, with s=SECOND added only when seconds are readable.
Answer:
h=12 m=49 s=21
